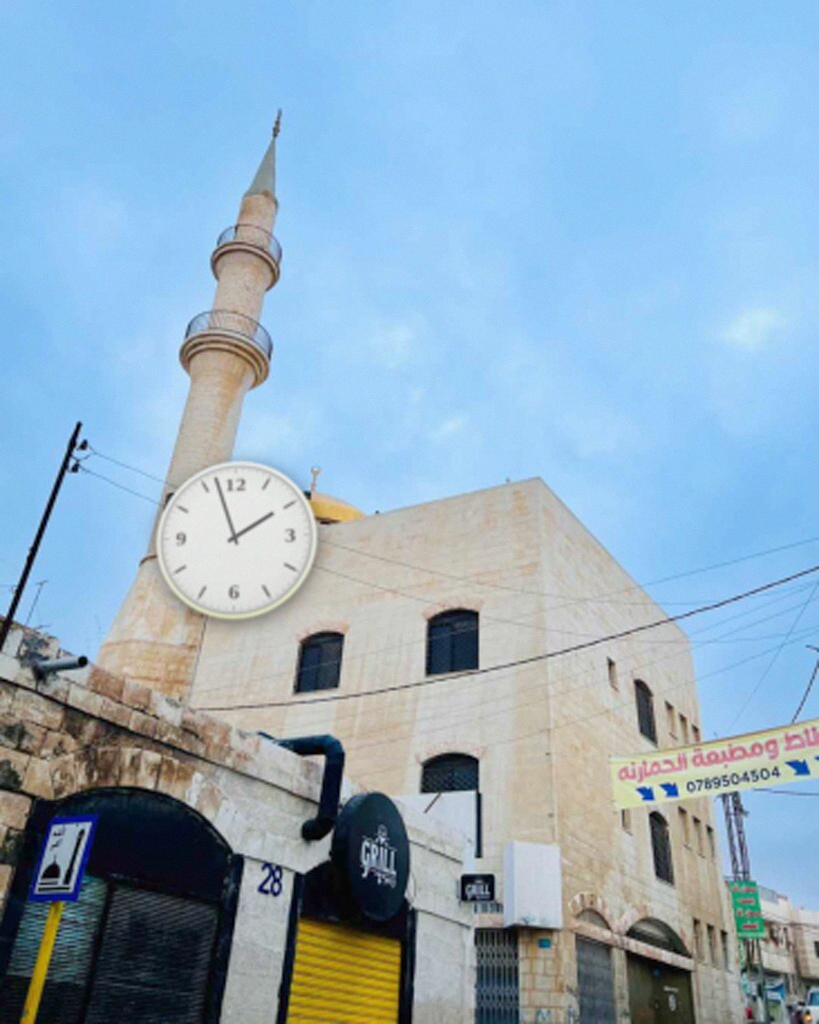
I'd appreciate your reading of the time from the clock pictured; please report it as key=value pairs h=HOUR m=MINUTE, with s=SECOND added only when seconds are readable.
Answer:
h=1 m=57
